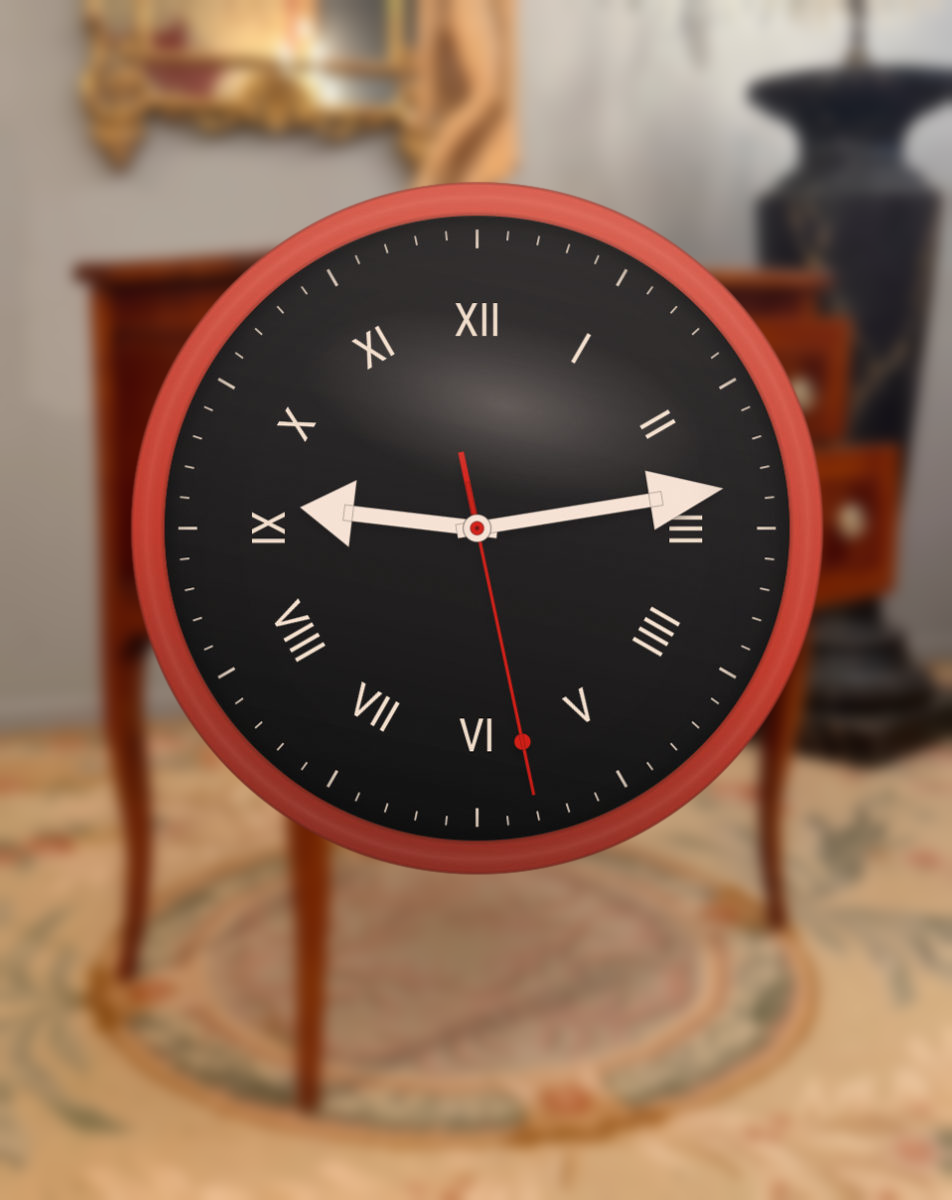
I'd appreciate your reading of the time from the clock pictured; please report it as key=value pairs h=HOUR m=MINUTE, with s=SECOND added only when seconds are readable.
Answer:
h=9 m=13 s=28
